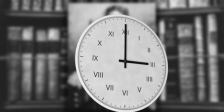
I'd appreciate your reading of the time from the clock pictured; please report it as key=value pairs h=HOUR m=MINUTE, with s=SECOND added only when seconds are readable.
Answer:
h=3 m=0
